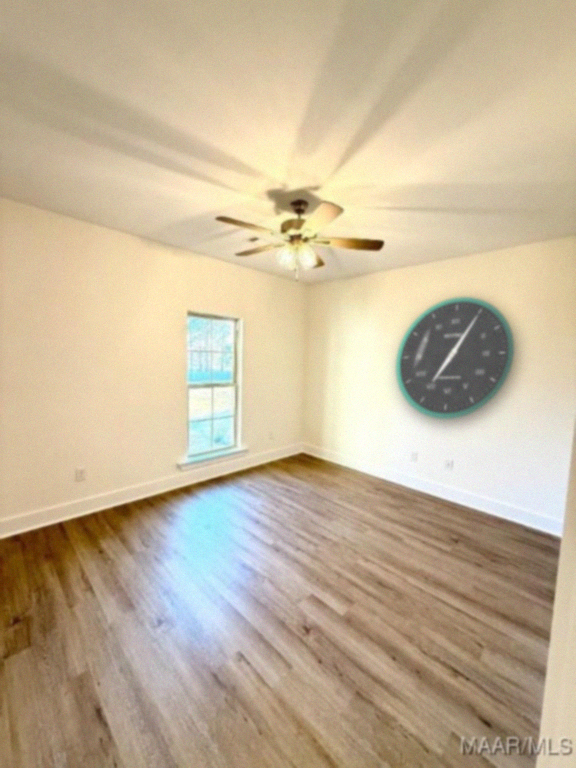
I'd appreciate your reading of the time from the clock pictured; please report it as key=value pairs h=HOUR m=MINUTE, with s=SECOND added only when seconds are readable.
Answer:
h=7 m=5
